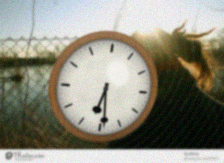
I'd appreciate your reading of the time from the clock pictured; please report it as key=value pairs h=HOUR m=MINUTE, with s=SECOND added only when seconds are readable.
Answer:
h=6 m=29
